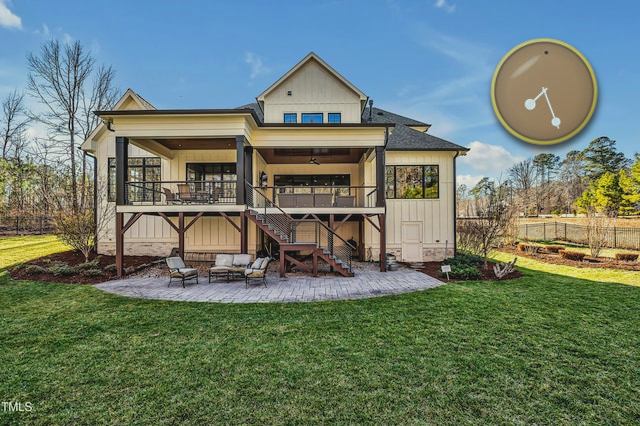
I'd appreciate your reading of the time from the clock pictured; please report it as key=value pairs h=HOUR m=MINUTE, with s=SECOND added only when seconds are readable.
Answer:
h=7 m=26
